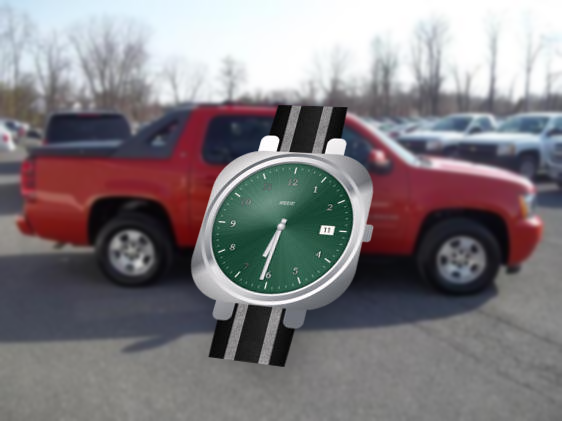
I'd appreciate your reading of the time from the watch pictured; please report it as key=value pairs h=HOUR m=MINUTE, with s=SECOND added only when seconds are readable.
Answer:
h=6 m=31
